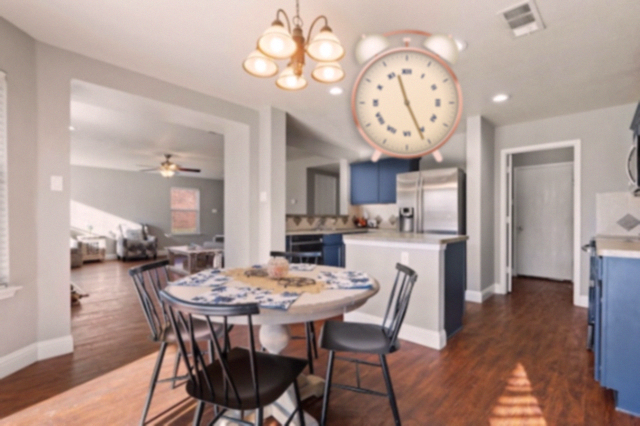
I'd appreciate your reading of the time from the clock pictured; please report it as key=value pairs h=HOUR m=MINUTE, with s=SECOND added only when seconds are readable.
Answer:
h=11 m=26
